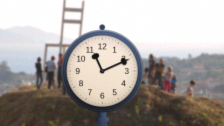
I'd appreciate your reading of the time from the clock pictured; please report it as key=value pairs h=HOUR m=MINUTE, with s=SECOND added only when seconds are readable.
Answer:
h=11 m=11
